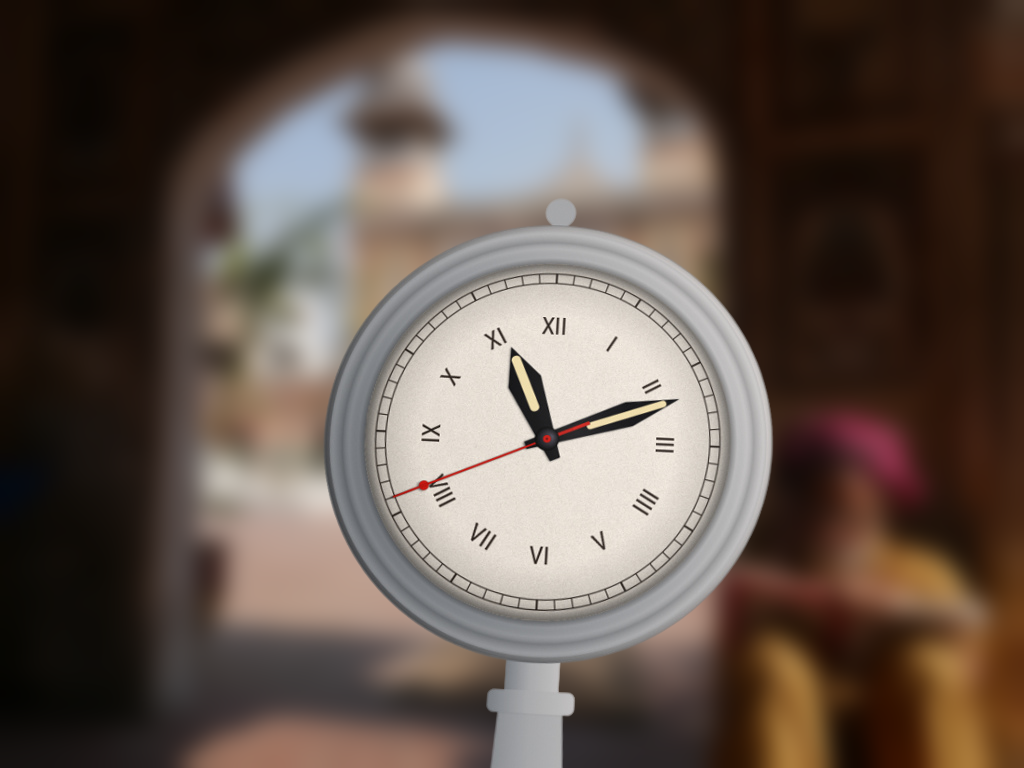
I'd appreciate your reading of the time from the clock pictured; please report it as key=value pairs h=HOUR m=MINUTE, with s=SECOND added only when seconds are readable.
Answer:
h=11 m=11 s=41
